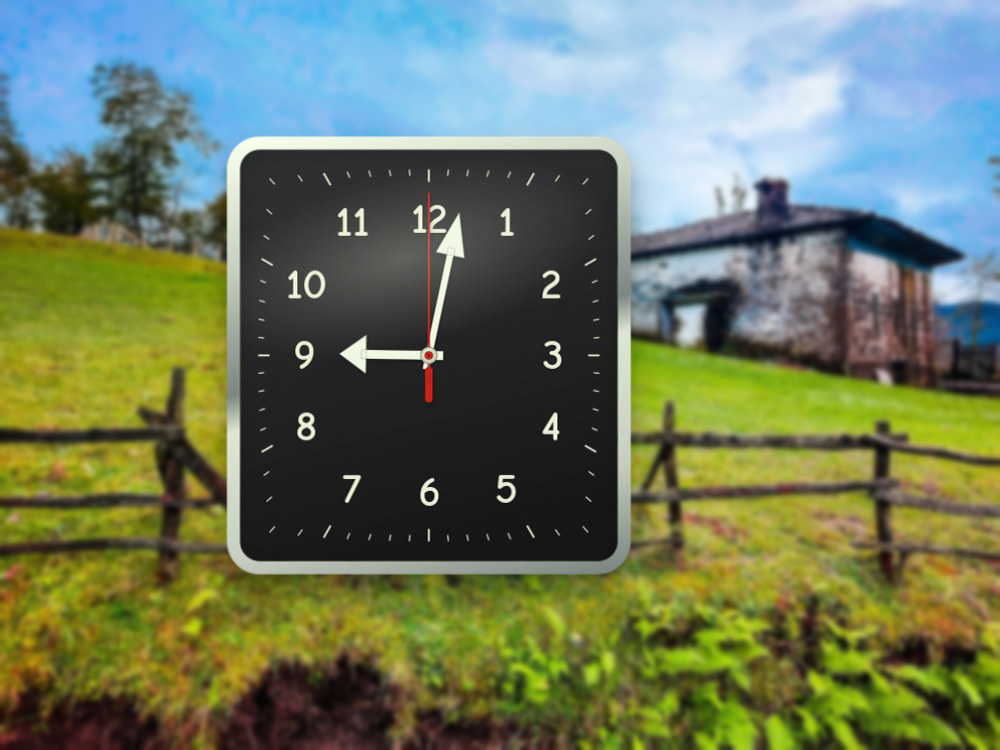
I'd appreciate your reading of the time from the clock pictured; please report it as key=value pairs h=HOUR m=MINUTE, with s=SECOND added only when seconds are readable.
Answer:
h=9 m=2 s=0
